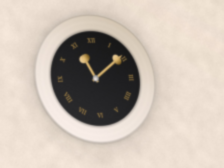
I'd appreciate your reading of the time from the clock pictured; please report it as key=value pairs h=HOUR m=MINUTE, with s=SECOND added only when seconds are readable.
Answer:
h=11 m=9
